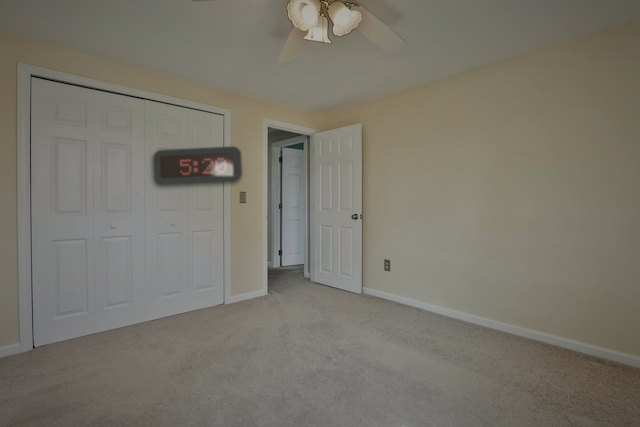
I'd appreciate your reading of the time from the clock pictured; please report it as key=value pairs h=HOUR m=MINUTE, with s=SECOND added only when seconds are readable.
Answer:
h=5 m=20
